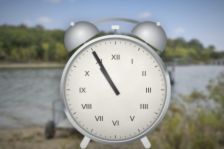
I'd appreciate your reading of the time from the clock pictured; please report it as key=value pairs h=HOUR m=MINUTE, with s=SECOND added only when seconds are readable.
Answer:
h=10 m=55
